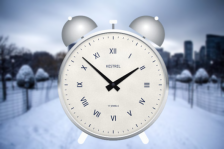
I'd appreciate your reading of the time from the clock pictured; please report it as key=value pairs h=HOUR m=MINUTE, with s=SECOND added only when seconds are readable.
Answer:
h=1 m=52
